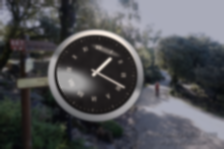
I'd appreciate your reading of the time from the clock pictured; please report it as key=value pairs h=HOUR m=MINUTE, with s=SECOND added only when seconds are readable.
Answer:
h=1 m=19
